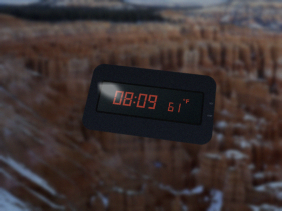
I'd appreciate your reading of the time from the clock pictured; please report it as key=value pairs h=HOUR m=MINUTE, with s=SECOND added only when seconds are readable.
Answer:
h=8 m=9
